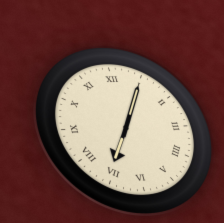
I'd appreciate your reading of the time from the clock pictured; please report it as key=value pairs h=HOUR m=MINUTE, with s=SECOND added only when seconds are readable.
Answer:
h=7 m=5
